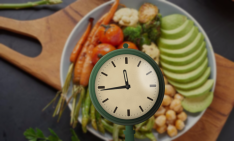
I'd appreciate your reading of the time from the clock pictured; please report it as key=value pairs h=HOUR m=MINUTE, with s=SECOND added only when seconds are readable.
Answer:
h=11 m=44
